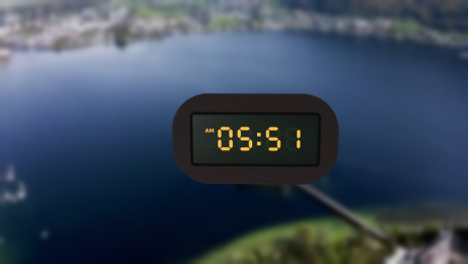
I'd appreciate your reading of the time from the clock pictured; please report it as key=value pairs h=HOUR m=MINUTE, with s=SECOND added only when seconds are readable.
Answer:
h=5 m=51
